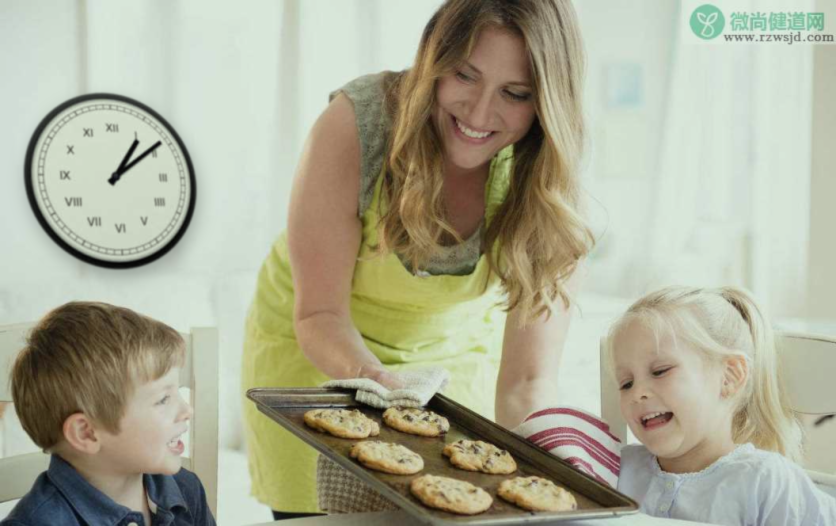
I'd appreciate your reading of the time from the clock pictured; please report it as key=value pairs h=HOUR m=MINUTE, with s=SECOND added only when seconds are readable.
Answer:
h=1 m=9
